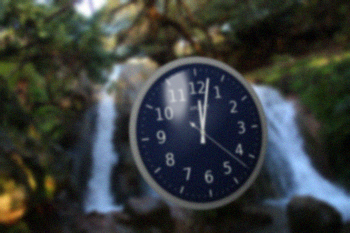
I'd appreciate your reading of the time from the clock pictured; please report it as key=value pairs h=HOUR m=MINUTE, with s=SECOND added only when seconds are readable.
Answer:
h=12 m=2 s=22
